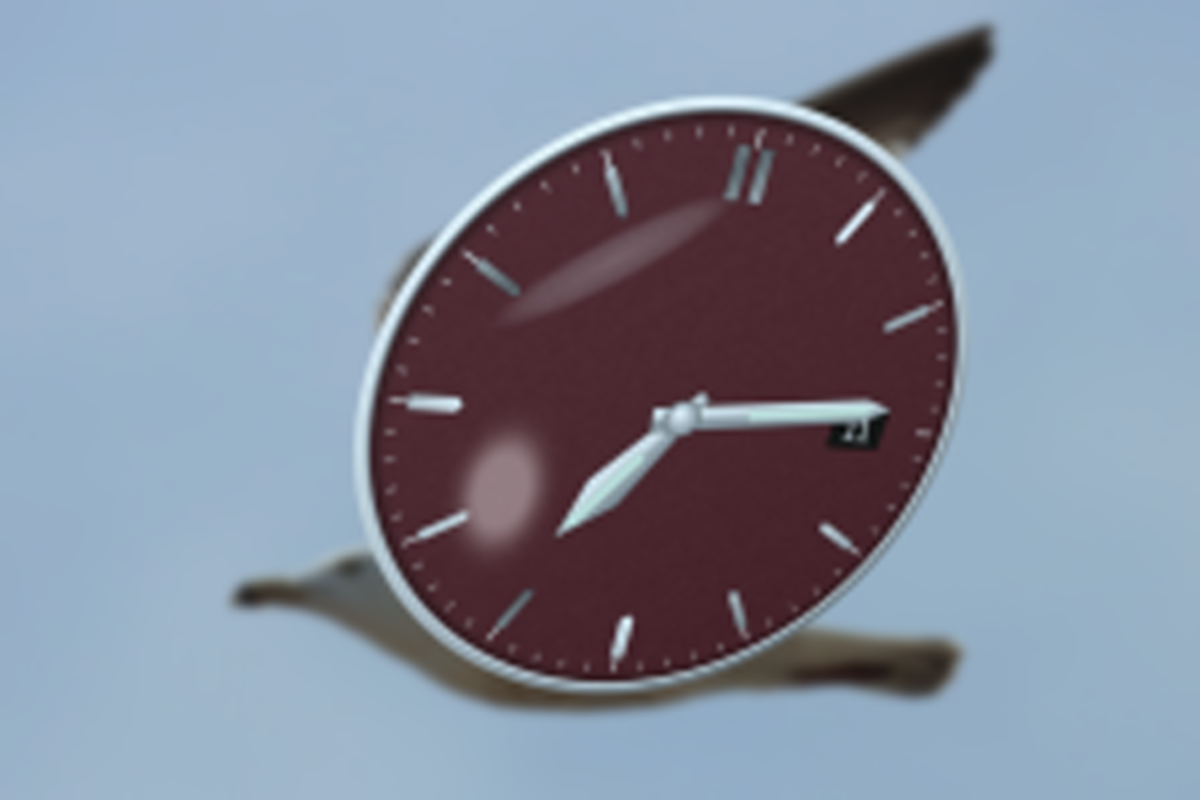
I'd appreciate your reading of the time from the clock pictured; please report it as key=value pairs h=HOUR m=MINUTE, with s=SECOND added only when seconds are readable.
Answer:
h=7 m=14
